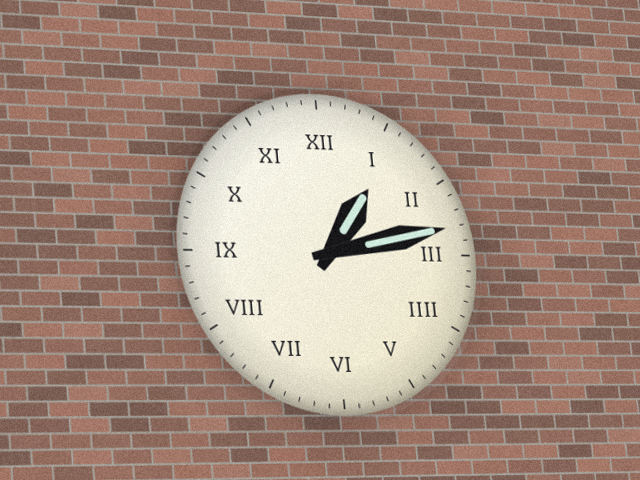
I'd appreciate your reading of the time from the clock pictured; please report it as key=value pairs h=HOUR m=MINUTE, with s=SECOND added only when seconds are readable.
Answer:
h=1 m=13
